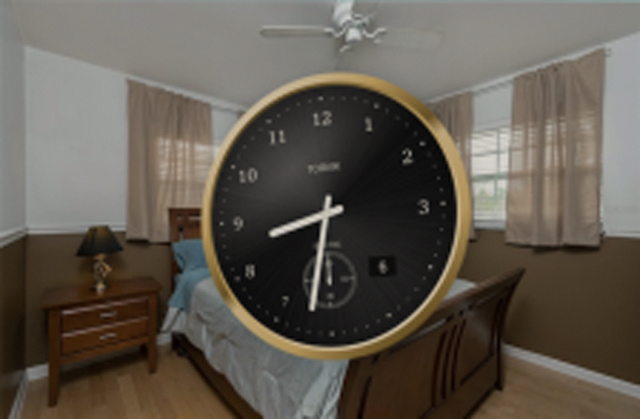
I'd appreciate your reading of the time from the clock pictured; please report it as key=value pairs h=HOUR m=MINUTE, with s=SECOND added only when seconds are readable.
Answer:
h=8 m=32
